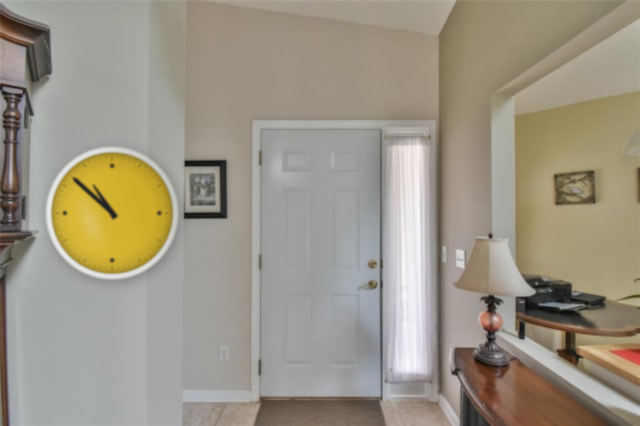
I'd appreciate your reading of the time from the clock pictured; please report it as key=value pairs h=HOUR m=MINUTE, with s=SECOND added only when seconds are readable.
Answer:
h=10 m=52
